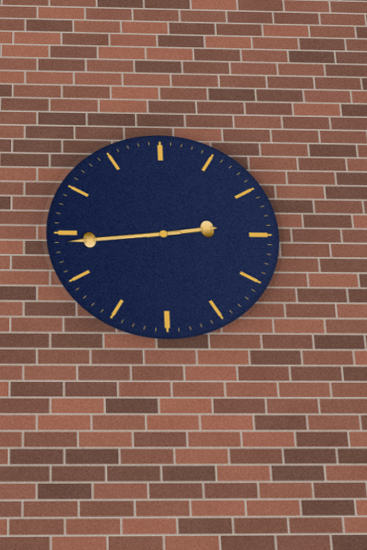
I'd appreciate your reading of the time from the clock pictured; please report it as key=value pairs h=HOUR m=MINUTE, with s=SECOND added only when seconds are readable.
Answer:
h=2 m=44
